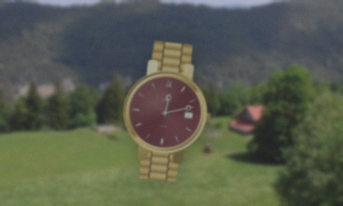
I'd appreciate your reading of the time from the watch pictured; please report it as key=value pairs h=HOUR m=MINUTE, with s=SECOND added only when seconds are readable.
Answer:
h=12 m=12
